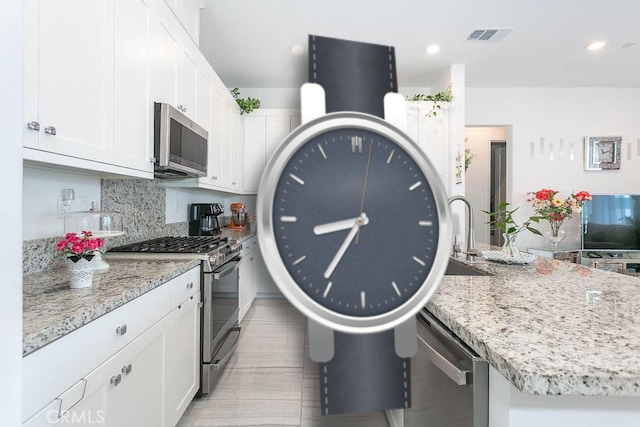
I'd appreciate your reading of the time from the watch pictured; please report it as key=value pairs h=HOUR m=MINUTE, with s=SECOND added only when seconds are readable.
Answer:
h=8 m=36 s=2
